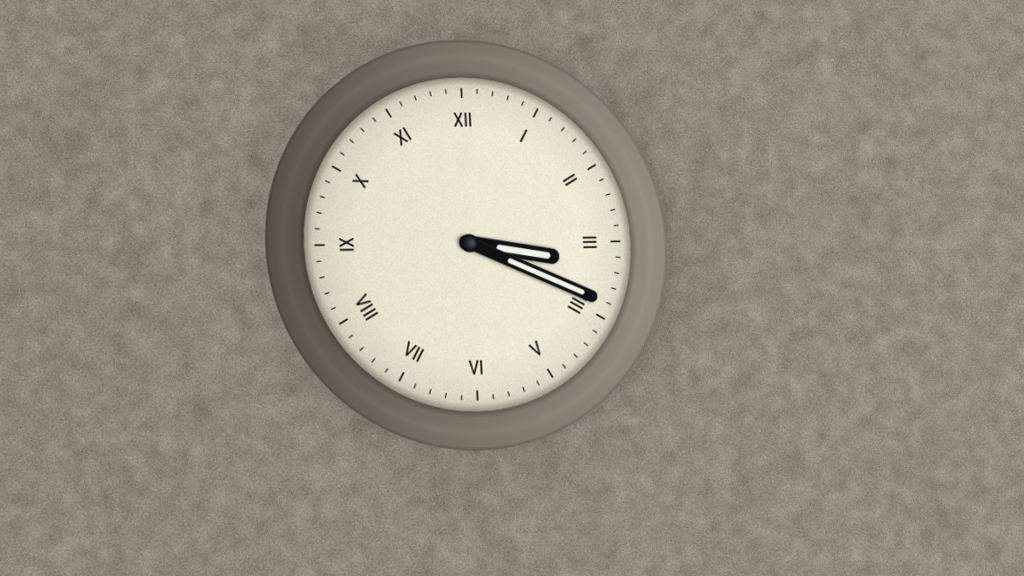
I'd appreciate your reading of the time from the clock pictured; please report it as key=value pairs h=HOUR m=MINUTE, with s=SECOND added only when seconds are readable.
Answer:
h=3 m=19
